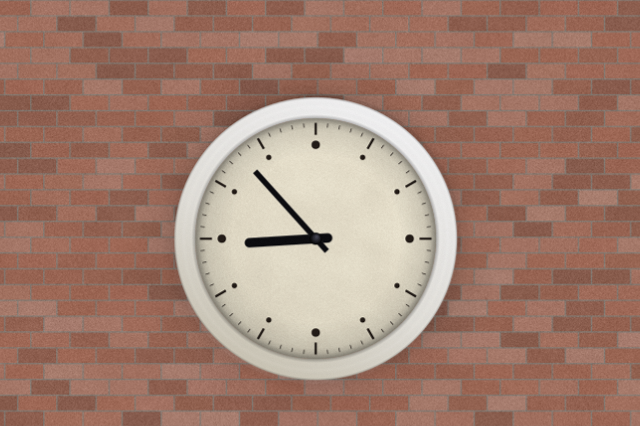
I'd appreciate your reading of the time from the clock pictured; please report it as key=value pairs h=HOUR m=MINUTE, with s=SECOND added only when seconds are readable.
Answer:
h=8 m=53
